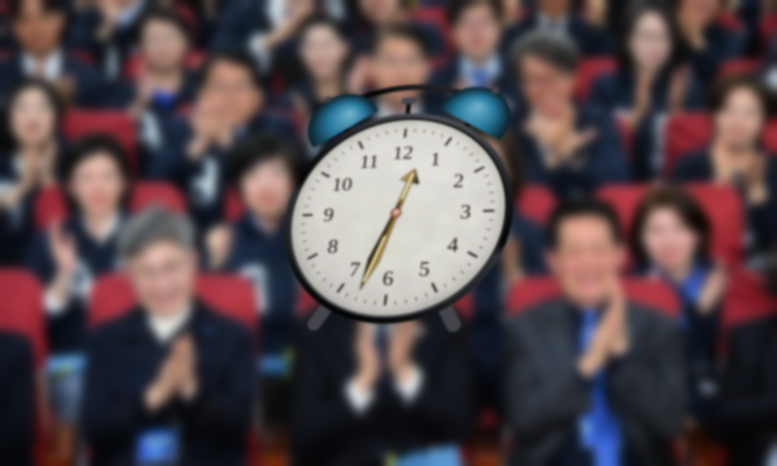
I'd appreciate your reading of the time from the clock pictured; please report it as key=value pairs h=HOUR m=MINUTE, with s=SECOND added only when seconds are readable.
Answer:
h=12 m=33
